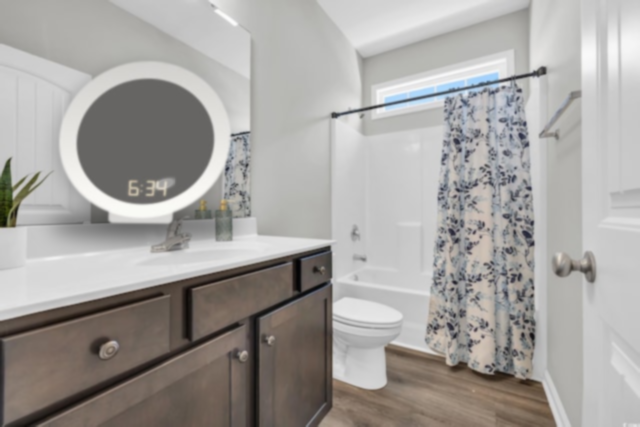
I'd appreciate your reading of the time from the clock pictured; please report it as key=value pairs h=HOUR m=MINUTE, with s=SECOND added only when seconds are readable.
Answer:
h=6 m=34
